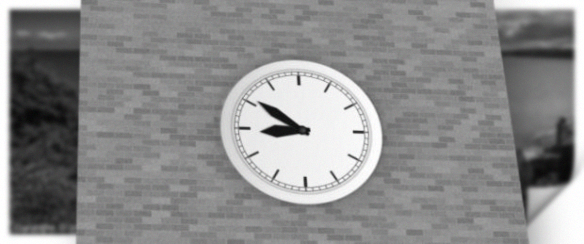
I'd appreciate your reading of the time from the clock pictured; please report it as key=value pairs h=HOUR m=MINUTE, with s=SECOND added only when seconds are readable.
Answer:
h=8 m=51
